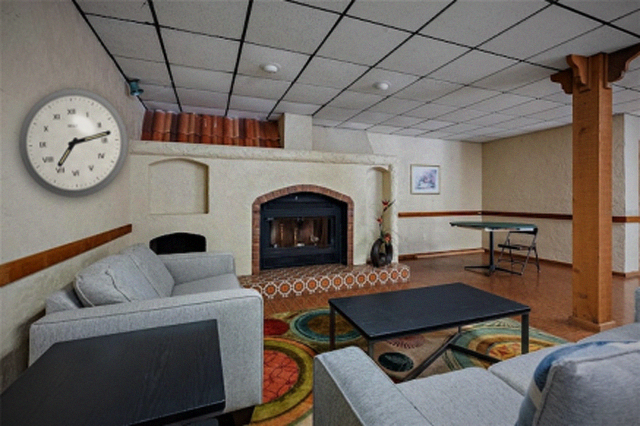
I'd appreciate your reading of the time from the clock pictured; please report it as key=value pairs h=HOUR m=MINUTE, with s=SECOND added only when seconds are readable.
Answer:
h=7 m=13
